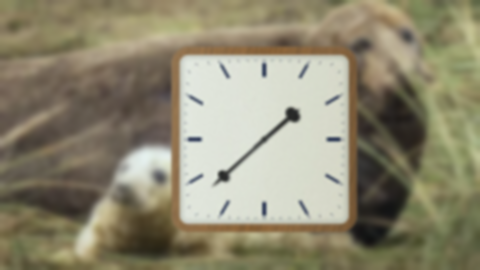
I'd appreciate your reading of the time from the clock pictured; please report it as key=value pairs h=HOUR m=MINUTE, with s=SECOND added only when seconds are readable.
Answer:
h=1 m=38
